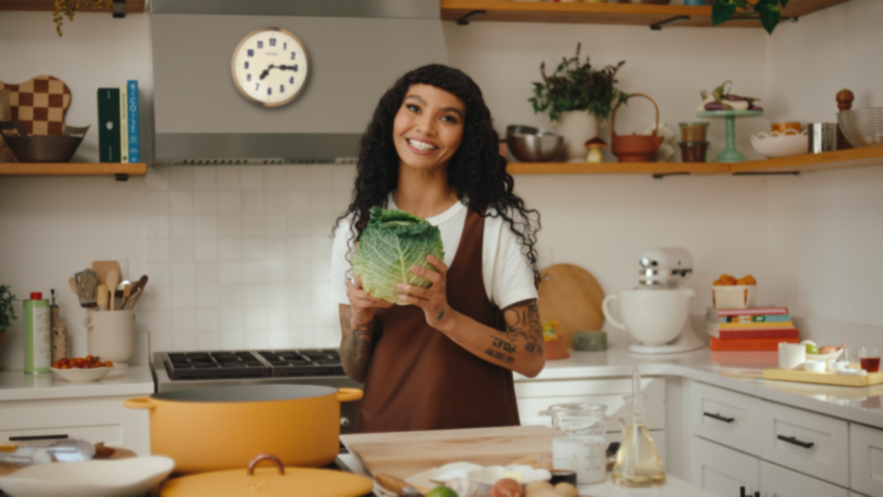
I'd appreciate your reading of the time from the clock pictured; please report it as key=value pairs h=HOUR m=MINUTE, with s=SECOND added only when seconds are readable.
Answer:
h=7 m=15
